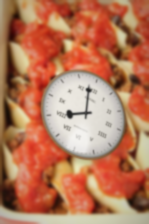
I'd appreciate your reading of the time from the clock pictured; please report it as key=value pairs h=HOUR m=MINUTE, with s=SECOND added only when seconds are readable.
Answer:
h=7 m=58
